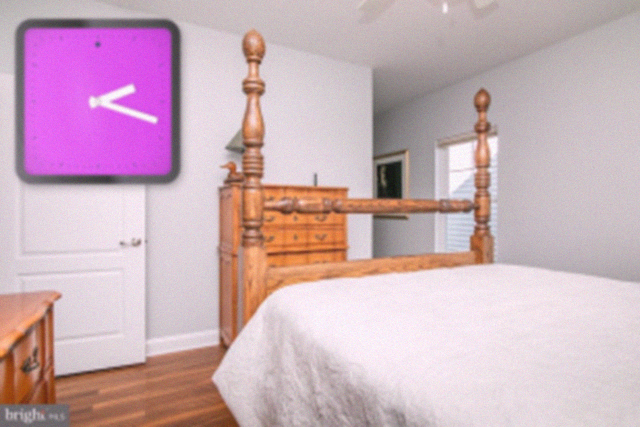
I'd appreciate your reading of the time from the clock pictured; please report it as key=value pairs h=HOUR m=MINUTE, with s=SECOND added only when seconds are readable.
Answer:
h=2 m=18
